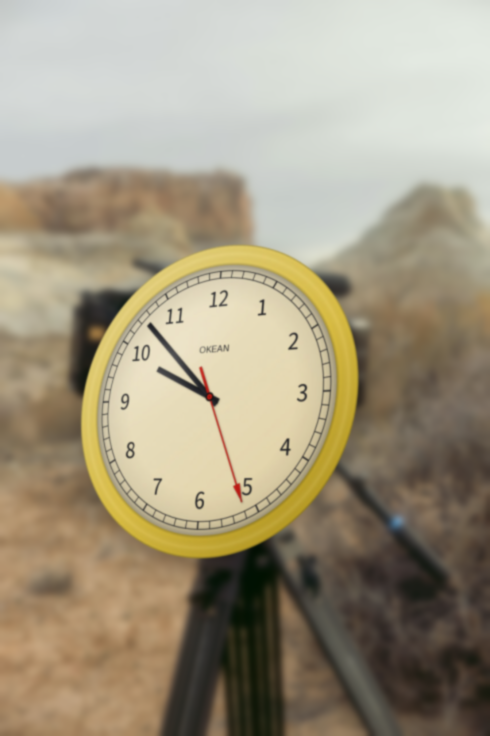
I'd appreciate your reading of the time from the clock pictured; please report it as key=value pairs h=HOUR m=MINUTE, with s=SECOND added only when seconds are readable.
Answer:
h=9 m=52 s=26
